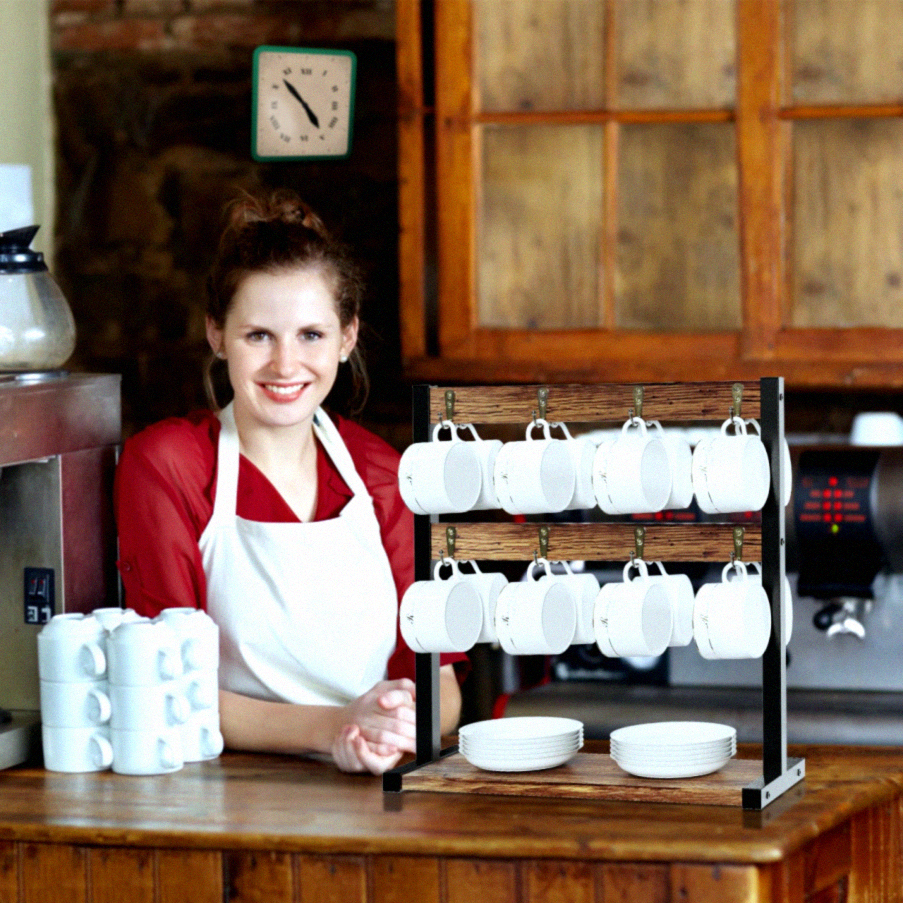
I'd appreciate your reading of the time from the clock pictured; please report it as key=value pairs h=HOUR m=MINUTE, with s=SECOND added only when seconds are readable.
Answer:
h=4 m=53
